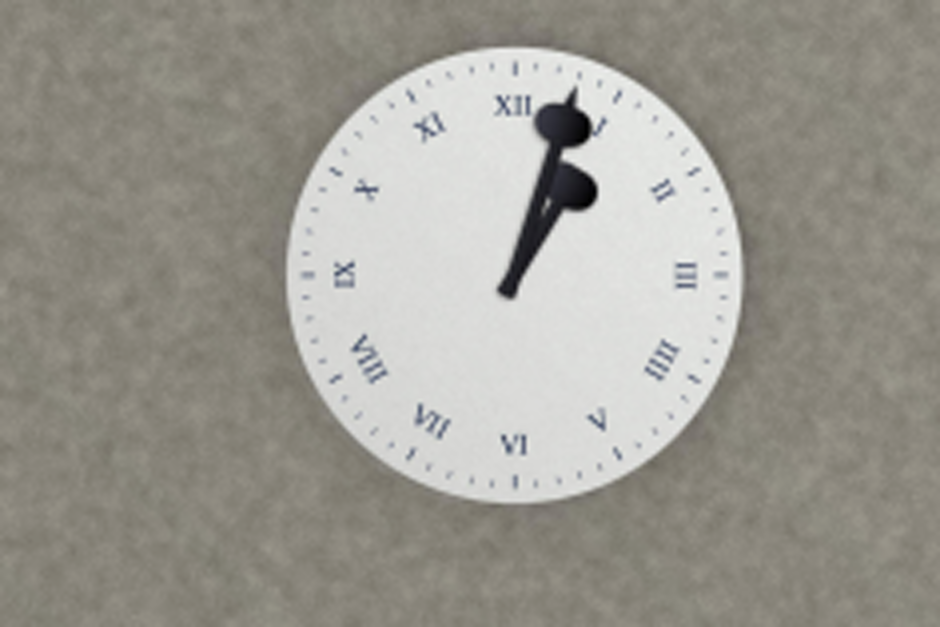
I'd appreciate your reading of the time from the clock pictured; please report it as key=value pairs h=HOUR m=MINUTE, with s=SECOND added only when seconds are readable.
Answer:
h=1 m=3
